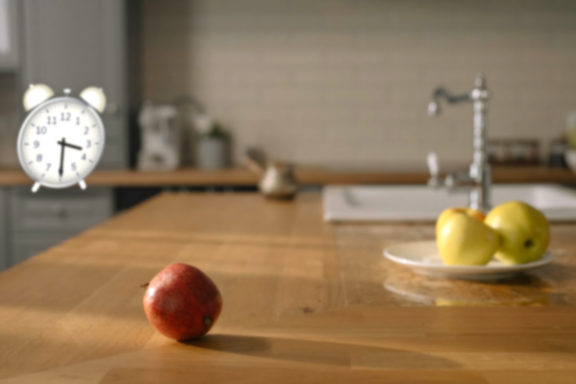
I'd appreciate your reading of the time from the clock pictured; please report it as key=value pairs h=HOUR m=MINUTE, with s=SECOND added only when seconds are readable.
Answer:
h=3 m=30
